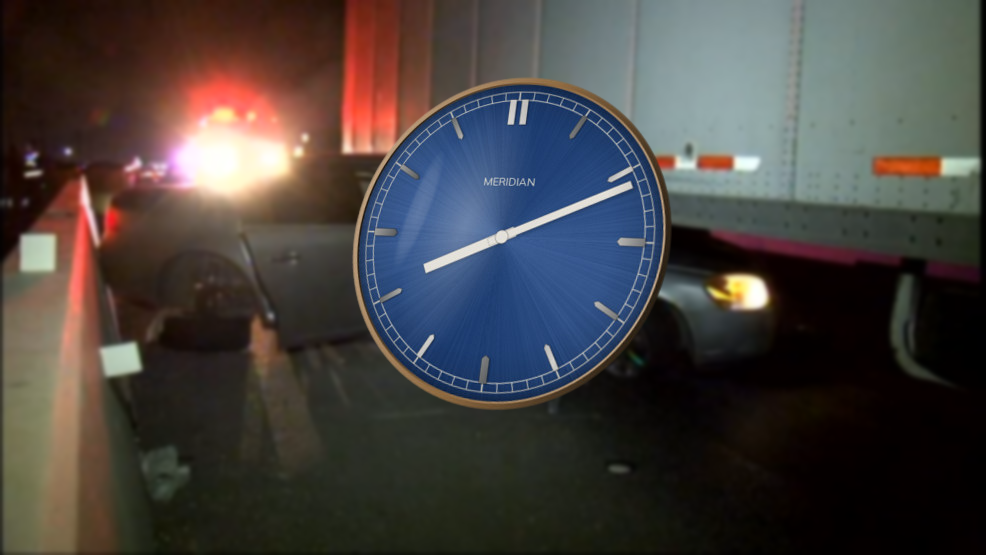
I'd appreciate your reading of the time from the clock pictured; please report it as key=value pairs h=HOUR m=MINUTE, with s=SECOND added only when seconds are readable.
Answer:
h=8 m=11
